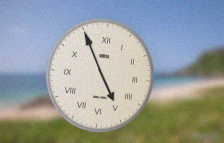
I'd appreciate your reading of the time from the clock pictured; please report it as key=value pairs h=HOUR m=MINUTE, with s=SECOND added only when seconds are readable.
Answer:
h=4 m=55
